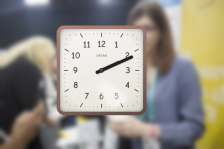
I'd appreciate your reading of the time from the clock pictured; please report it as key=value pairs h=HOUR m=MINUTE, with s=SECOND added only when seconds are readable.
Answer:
h=2 m=11
